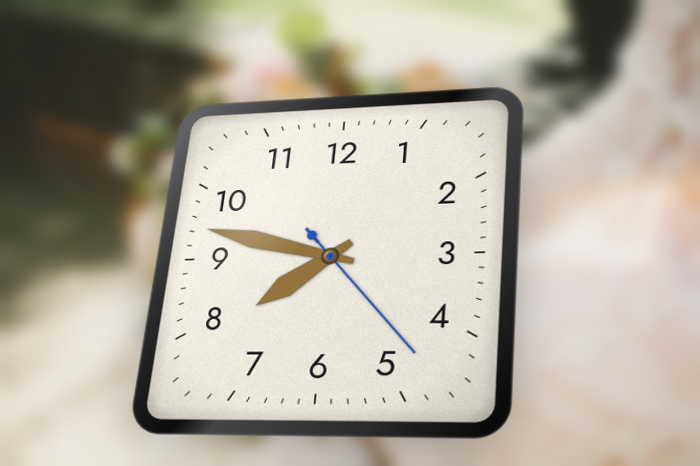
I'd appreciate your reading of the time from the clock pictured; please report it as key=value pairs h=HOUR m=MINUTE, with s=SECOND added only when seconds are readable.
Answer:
h=7 m=47 s=23
